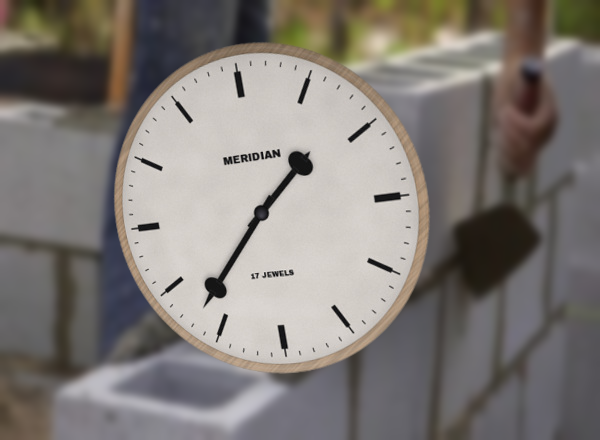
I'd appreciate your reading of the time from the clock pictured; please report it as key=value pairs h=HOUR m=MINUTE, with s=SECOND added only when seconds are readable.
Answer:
h=1 m=37
